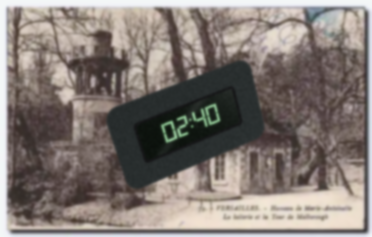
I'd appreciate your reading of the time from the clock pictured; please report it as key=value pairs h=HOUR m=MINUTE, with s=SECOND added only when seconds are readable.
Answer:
h=2 m=40
